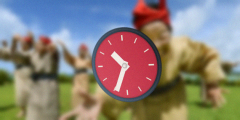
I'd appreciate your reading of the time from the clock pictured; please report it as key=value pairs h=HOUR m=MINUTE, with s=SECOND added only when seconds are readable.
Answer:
h=10 m=34
